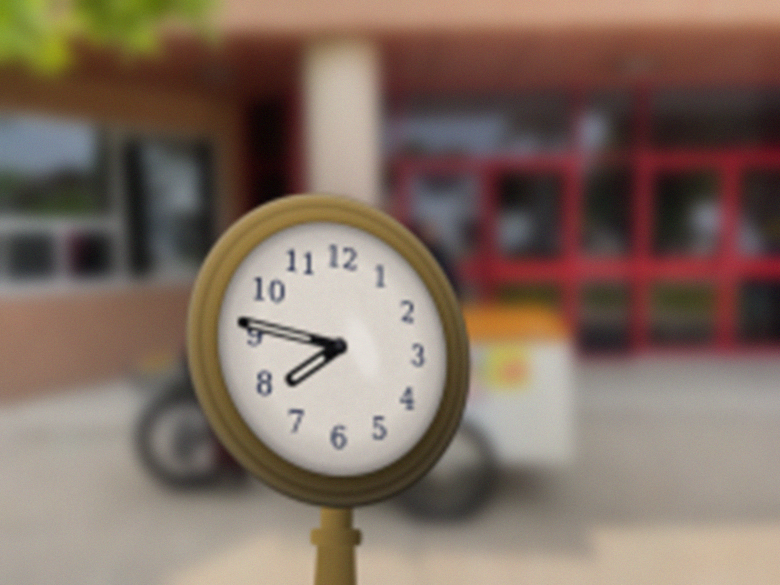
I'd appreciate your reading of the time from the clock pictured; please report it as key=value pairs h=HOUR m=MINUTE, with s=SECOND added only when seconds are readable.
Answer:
h=7 m=46
